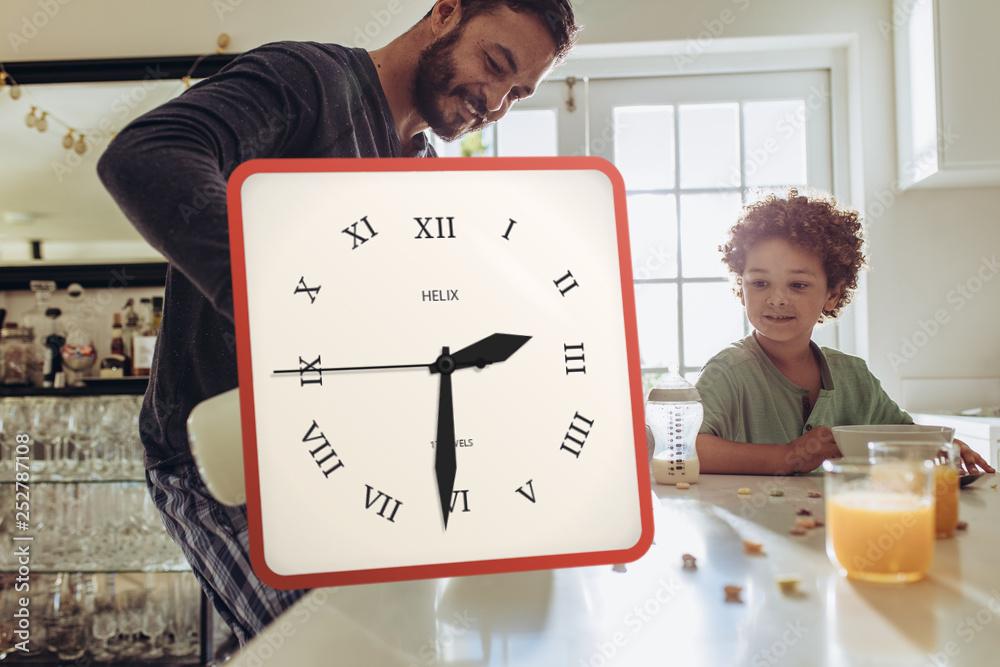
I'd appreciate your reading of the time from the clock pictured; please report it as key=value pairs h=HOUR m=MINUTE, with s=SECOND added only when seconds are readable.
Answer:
h=2 m=30 s=45
